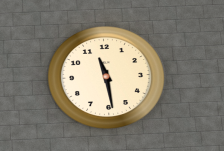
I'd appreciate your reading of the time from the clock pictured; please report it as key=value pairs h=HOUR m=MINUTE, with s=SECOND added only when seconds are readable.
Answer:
h=11 m=29
